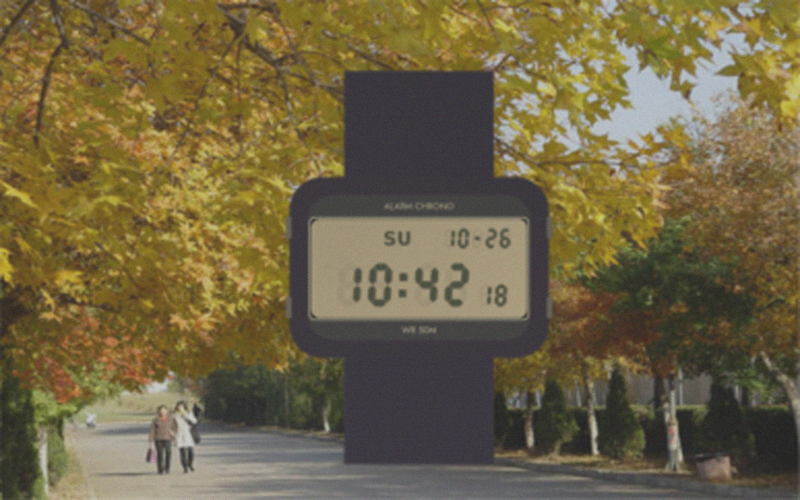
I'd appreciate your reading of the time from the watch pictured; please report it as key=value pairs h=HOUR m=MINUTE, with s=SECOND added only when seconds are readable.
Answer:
h=10 m=42 s=18
